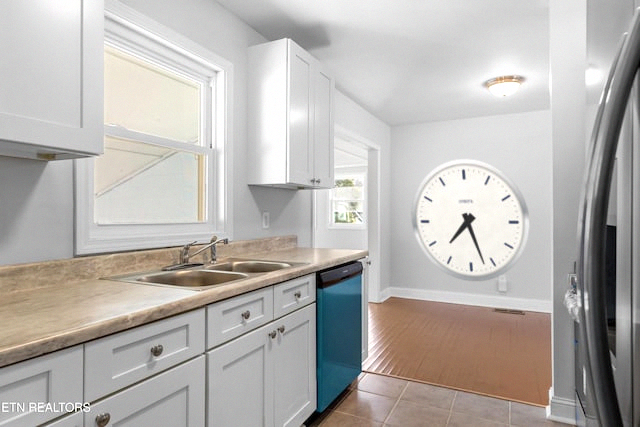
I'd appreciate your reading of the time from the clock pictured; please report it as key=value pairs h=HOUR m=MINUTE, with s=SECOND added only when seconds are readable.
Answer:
h=7 m=27
